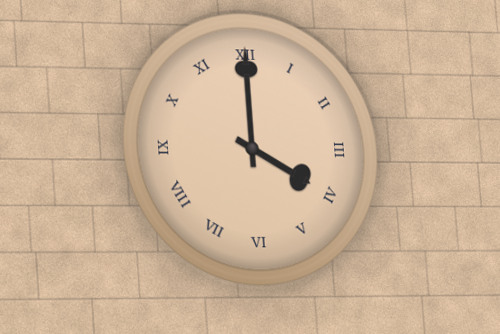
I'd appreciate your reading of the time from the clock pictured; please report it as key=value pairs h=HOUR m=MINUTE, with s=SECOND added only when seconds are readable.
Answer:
h=4 m=0
